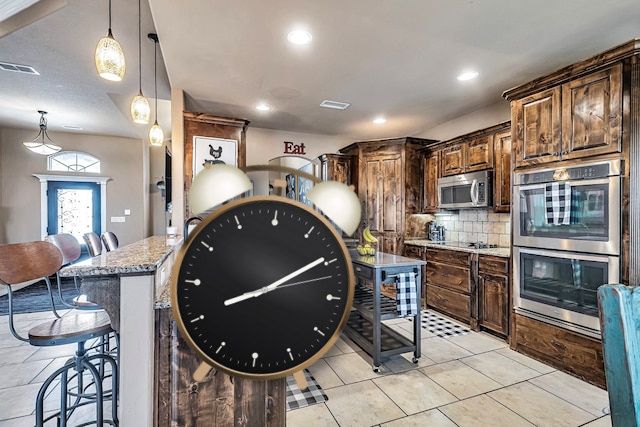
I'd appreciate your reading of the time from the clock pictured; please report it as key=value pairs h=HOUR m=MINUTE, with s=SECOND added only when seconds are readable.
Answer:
h=8 m=9 s=12
